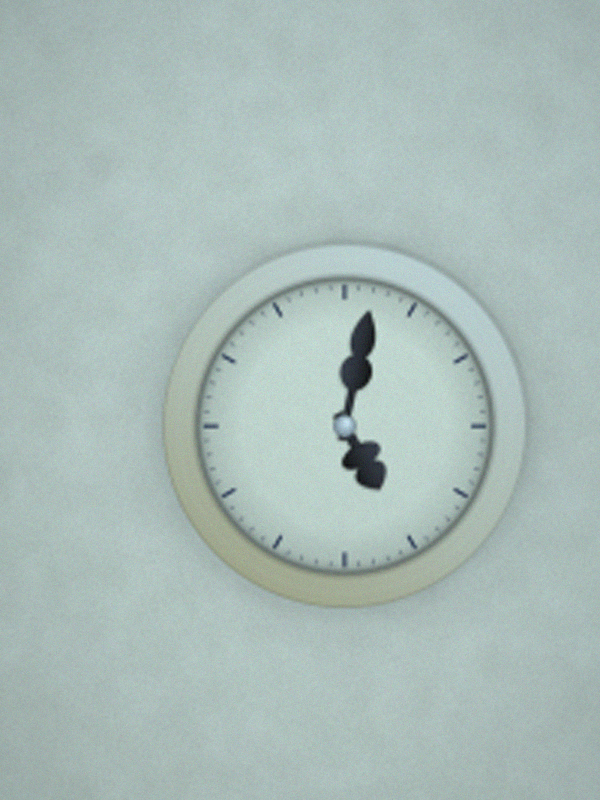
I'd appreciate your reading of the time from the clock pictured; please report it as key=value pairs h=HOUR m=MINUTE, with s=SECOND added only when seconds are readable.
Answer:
h=5 m=2
